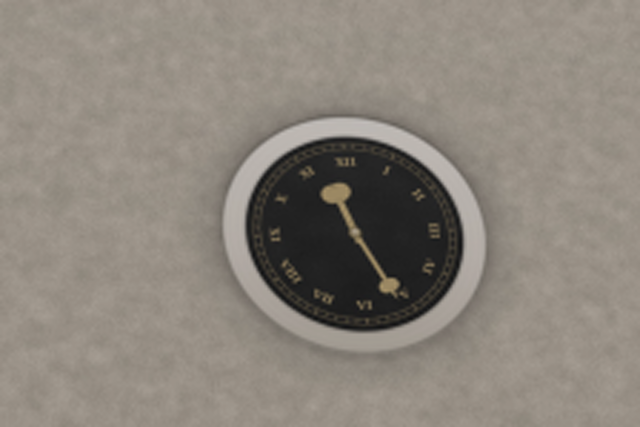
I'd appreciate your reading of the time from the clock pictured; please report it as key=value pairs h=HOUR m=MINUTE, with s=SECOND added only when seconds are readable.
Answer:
h=11 m=26
